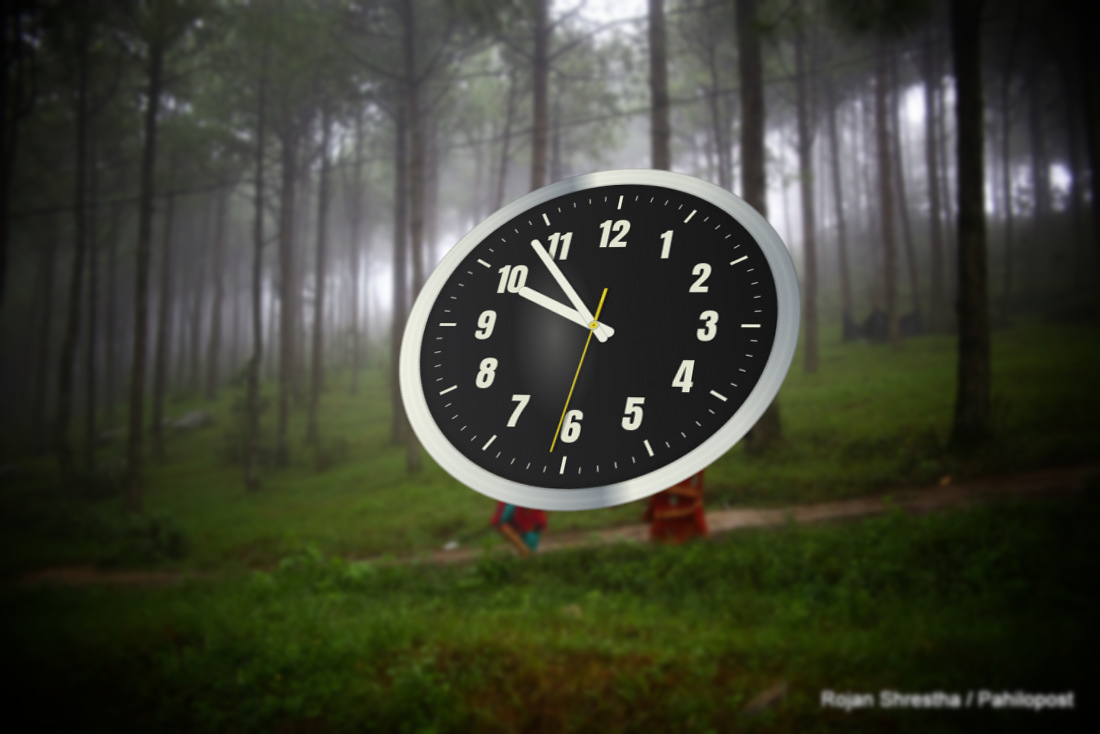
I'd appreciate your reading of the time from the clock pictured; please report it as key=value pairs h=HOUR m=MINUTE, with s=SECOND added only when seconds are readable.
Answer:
h=9 m=53 s=31
